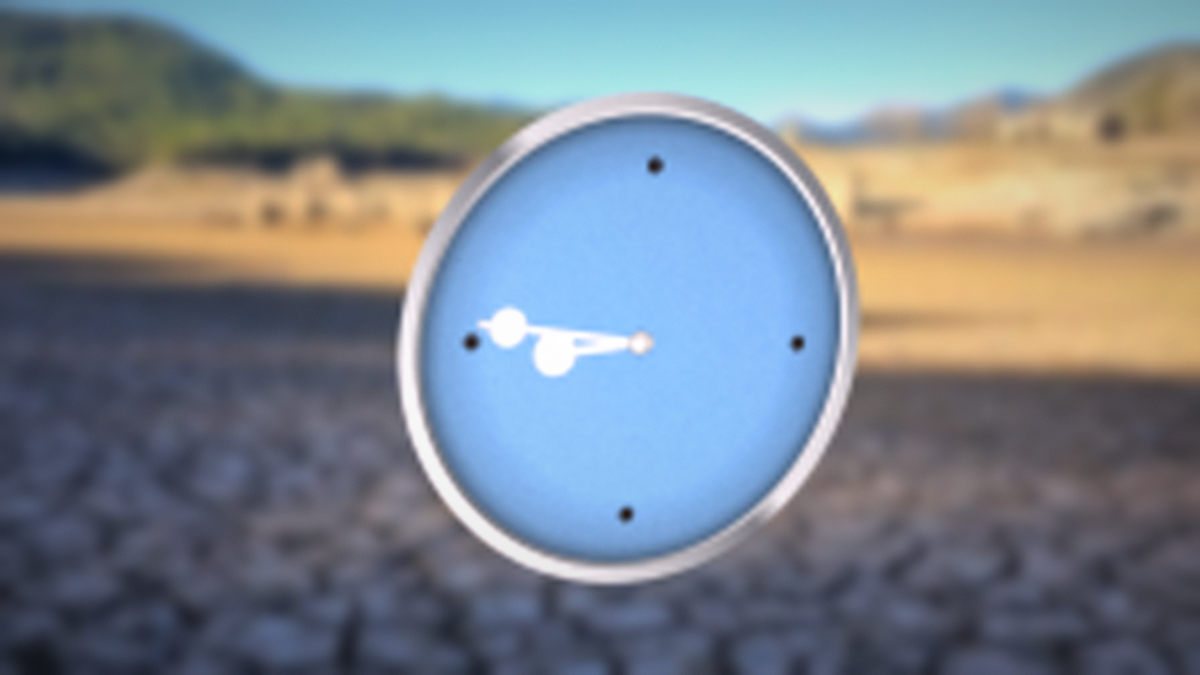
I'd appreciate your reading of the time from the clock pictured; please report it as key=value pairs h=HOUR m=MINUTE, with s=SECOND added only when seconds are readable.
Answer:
h=8 m=46
